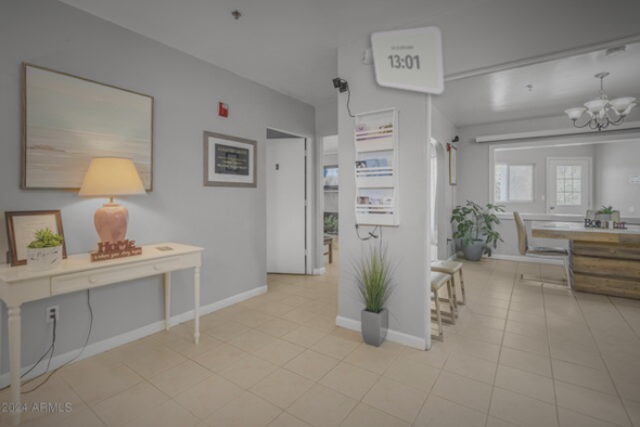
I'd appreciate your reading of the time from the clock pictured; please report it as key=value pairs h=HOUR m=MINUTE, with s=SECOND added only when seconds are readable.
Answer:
h=13 m=1
